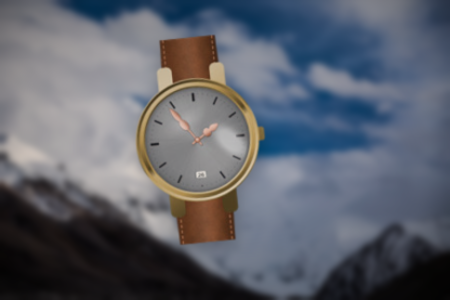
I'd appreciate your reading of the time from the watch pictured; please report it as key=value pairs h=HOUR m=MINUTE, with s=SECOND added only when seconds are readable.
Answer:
h=1 m=54
